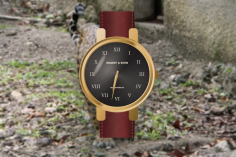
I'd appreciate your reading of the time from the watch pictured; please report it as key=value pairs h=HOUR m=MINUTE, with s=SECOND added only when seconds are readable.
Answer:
h=6 m=32
